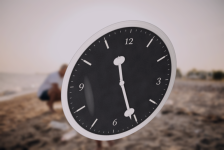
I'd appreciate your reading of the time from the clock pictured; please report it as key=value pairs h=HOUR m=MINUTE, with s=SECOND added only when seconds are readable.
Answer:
h=11 m=26
